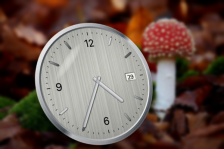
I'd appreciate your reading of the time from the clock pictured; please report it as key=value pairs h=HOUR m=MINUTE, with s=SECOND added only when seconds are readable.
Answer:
h=4 m=35
